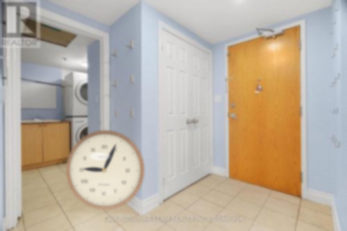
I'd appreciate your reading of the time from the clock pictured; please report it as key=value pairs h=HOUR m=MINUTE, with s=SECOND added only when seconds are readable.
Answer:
h=9 m=4
